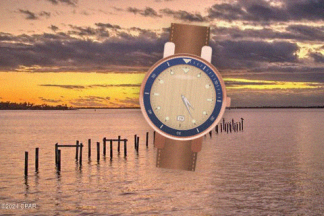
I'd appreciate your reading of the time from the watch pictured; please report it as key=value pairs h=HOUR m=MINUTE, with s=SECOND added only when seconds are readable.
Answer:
h=4 m=25
